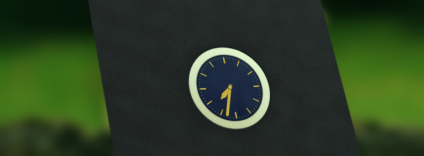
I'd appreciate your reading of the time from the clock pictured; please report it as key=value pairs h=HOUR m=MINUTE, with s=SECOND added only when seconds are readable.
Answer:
h=7 m=33
